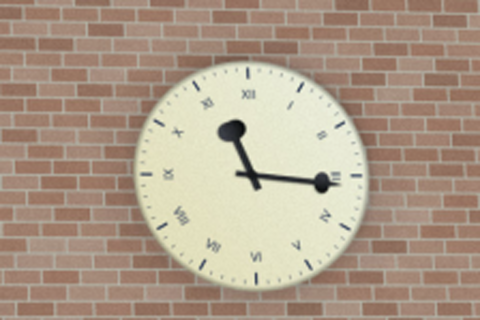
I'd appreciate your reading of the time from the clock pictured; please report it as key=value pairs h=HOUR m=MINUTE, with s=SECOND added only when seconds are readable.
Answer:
h=11 m=16
